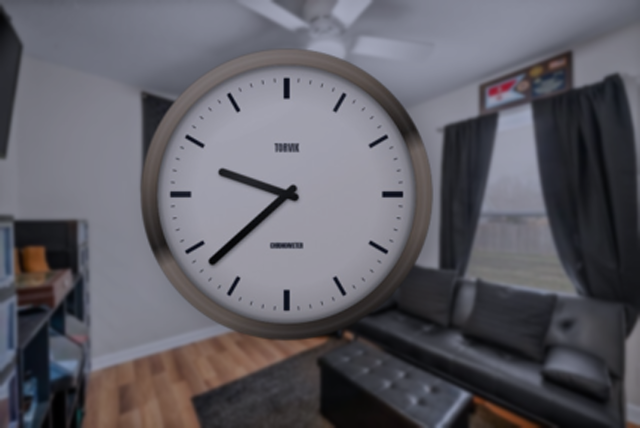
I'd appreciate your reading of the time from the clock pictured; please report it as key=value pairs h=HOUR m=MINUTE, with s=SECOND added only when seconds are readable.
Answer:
h=9 m=38
